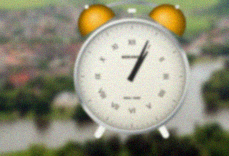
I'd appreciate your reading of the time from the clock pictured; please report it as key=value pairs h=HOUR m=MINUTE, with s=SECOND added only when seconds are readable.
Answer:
h=1 m=4
